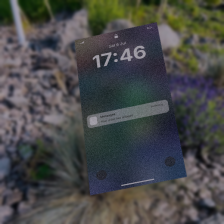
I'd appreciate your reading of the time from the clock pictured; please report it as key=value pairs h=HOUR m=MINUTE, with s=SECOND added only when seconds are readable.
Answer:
h=17 m=46
